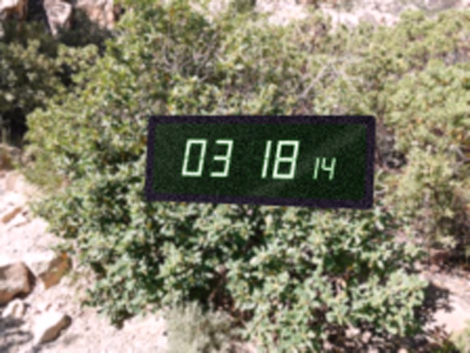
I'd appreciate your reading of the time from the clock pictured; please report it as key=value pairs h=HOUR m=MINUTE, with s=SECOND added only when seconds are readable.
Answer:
h=3 m=18 s=14
